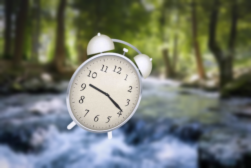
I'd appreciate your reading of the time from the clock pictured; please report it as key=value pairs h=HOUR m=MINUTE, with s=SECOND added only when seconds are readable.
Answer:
h=9 m=19
